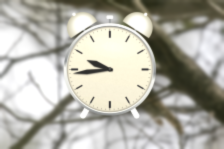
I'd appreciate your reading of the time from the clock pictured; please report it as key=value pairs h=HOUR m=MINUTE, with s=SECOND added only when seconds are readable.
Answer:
h=9 m=44
